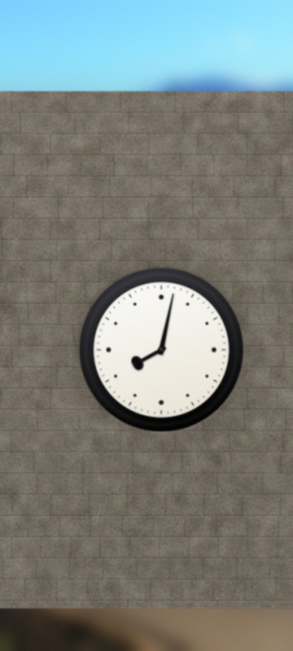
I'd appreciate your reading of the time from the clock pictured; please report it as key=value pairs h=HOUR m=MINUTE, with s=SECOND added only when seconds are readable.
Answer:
h=8 m=2
